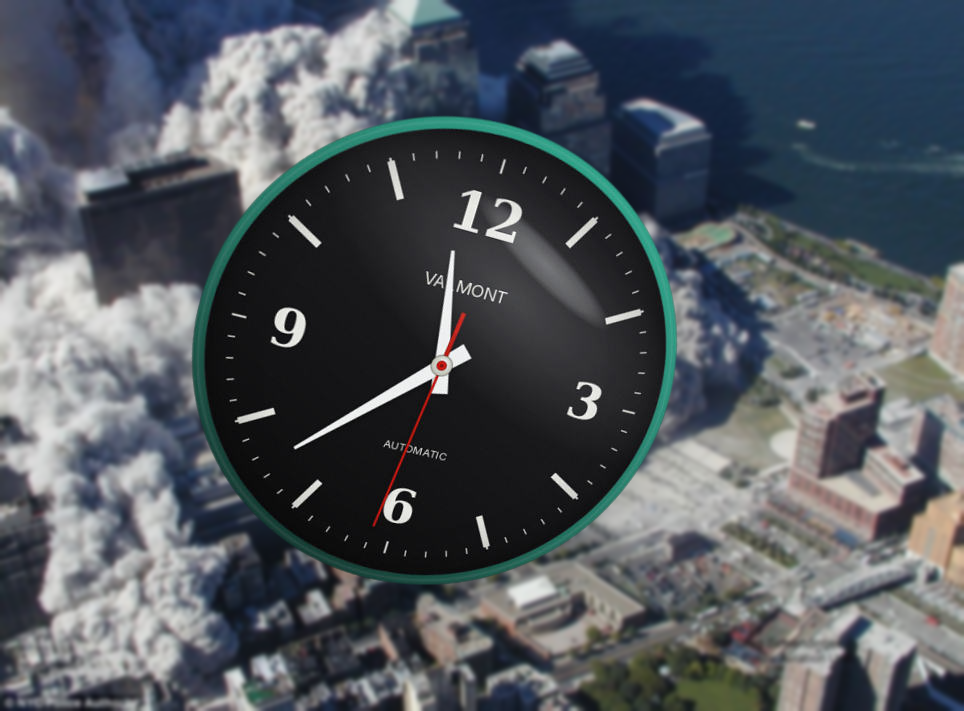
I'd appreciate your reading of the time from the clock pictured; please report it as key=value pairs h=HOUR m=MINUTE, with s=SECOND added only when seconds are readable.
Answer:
h=11 m=37 s=31
